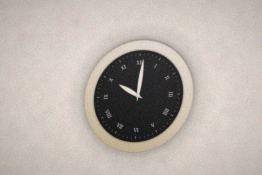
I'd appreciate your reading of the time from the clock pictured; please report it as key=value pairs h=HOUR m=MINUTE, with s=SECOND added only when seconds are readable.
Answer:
h=10 m=1
